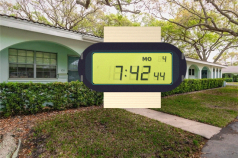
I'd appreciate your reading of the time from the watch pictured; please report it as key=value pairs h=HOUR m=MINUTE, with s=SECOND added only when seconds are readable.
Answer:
h=7 m=42 s=44
